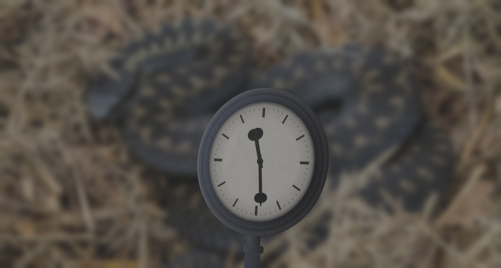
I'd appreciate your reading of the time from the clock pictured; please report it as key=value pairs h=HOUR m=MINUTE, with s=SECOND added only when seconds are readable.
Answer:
h=11 m=29
